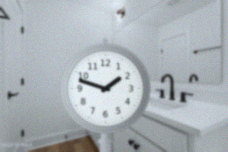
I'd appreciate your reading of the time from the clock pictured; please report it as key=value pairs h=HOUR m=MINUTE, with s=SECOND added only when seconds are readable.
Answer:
h=1 m=48
